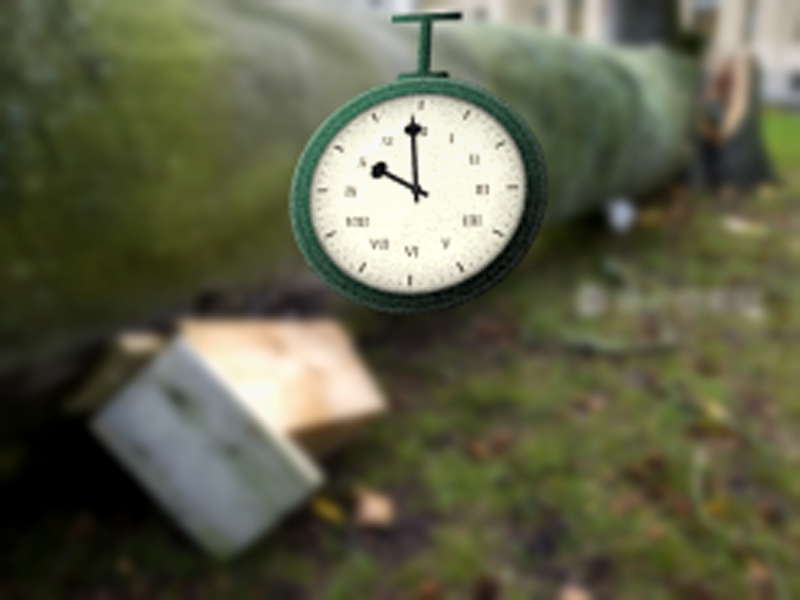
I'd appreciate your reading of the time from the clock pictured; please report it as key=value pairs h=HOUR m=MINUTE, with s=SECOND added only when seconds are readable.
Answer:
h=9 m=59
